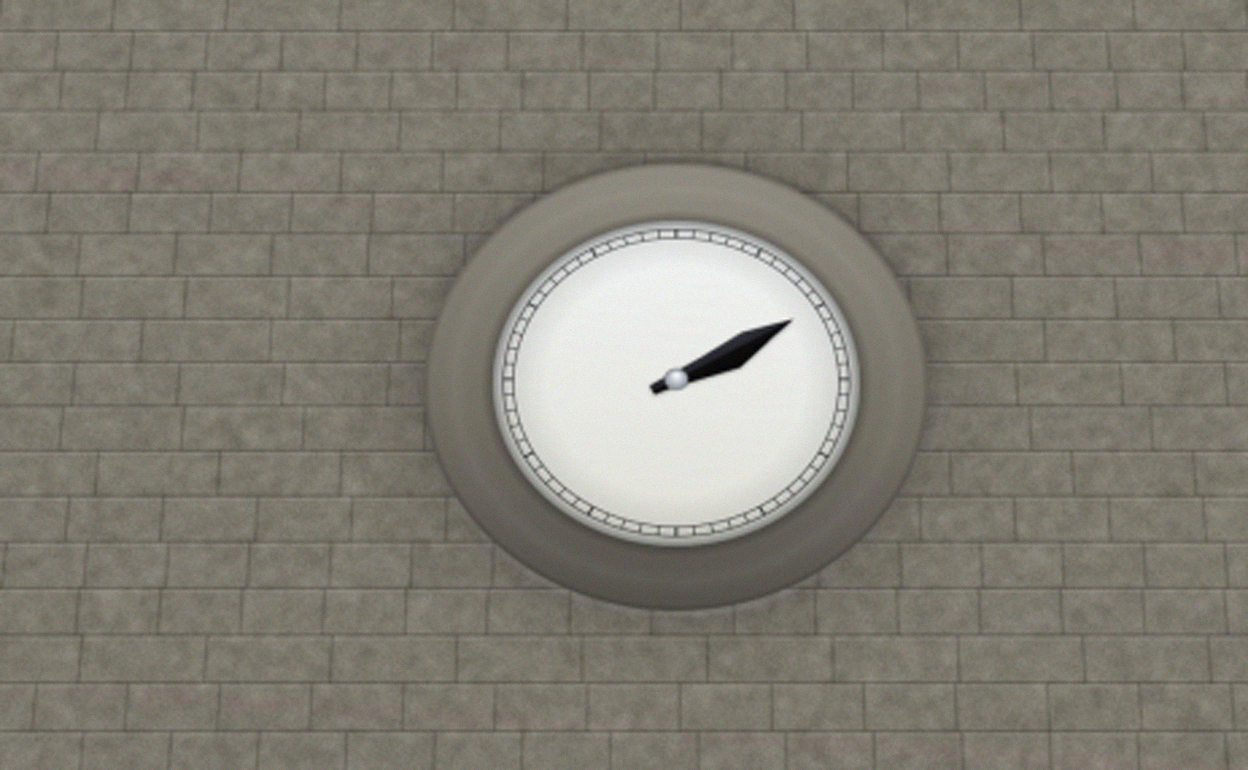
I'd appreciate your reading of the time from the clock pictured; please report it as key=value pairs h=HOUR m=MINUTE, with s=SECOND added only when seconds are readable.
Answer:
h=2 m=10
